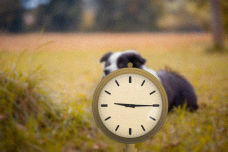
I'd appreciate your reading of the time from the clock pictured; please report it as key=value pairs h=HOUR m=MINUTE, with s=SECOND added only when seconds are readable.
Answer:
h=9 m=15
